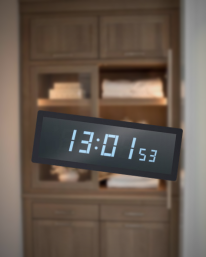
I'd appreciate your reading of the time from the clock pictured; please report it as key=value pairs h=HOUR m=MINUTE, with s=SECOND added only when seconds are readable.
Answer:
h=13 m=1 s=53
